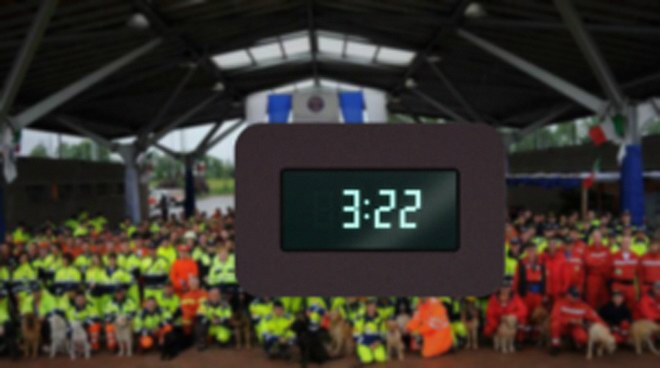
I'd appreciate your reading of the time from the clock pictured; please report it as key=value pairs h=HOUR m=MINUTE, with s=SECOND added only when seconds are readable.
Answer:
h=3 m=22
